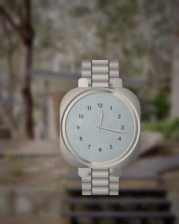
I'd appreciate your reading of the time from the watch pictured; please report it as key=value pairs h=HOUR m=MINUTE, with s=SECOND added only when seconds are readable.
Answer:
h=12 m=17
